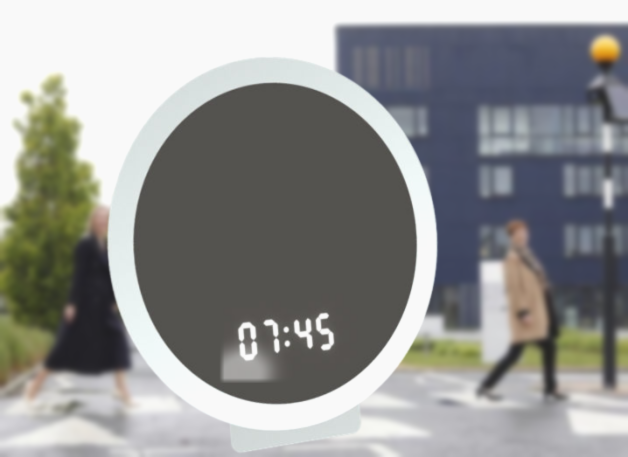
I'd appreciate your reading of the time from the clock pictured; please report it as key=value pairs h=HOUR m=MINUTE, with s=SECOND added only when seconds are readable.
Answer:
h=7 m=45
